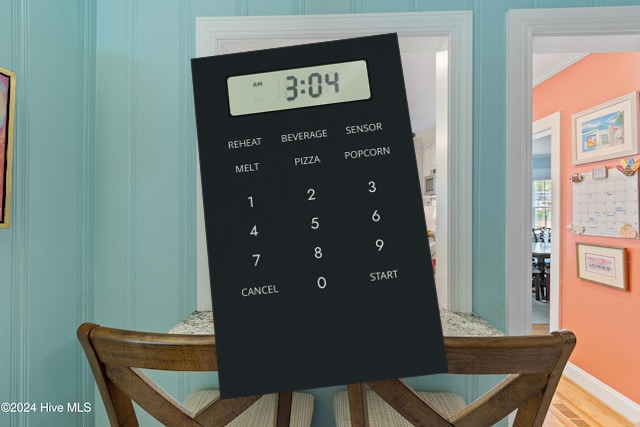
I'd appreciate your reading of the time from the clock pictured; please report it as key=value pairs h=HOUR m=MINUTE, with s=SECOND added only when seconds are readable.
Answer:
h=3 m=4
